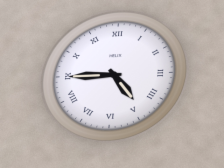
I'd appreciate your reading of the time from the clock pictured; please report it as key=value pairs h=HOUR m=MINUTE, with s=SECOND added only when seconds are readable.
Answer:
h=4 m=45
